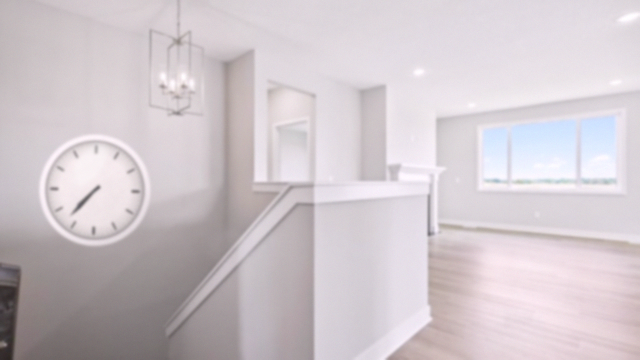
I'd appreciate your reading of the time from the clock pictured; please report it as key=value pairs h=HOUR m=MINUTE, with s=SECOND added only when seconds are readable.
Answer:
h=7 m=37
